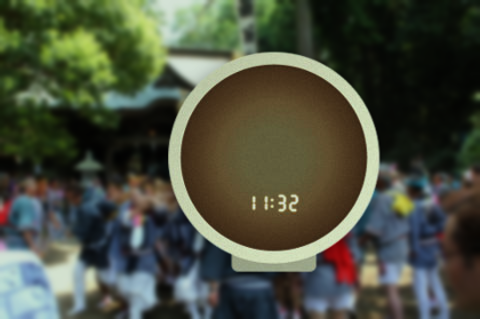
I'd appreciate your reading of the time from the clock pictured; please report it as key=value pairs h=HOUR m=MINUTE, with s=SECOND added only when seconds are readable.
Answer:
h=11 m=32
